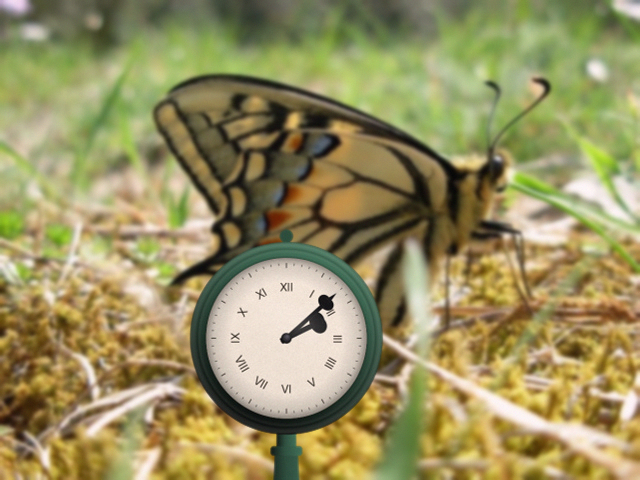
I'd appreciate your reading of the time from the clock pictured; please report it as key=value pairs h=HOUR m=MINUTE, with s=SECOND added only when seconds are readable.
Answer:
h=2 m=8
